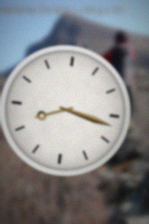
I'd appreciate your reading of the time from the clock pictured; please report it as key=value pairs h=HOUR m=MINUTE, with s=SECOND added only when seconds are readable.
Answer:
h=8 m=17
